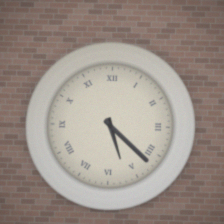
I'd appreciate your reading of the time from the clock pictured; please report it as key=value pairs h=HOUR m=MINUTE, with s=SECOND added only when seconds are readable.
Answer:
h=5 m=22
